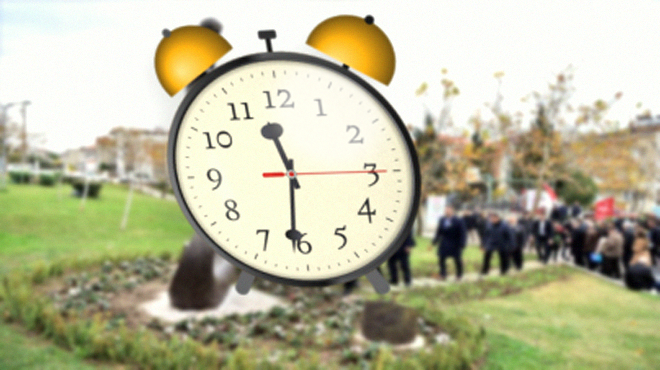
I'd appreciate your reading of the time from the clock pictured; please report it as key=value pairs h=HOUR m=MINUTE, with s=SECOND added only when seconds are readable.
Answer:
h=11 m=31 s=15
